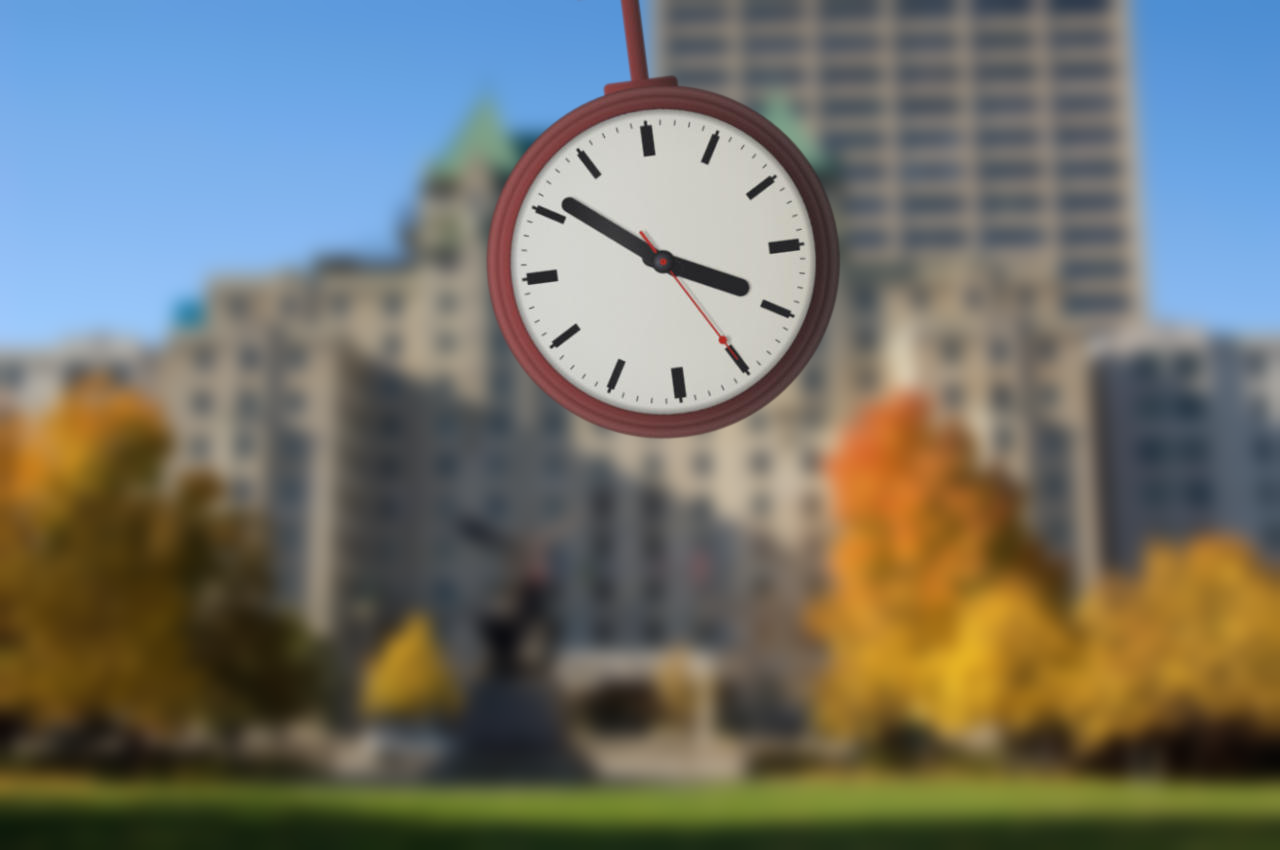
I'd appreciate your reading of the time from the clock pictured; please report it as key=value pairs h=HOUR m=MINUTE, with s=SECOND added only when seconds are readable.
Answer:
h=3 m=51 s=25
